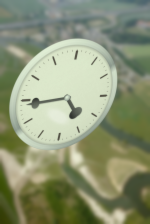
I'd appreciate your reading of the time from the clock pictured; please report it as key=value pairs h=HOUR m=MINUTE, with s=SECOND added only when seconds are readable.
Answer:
h=4 m=44
